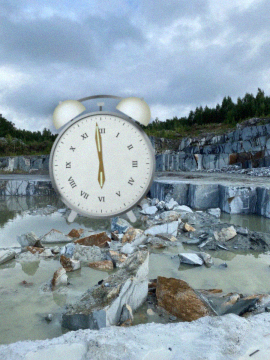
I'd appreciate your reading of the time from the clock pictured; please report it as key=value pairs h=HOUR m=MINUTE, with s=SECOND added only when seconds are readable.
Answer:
h=5 m=59
